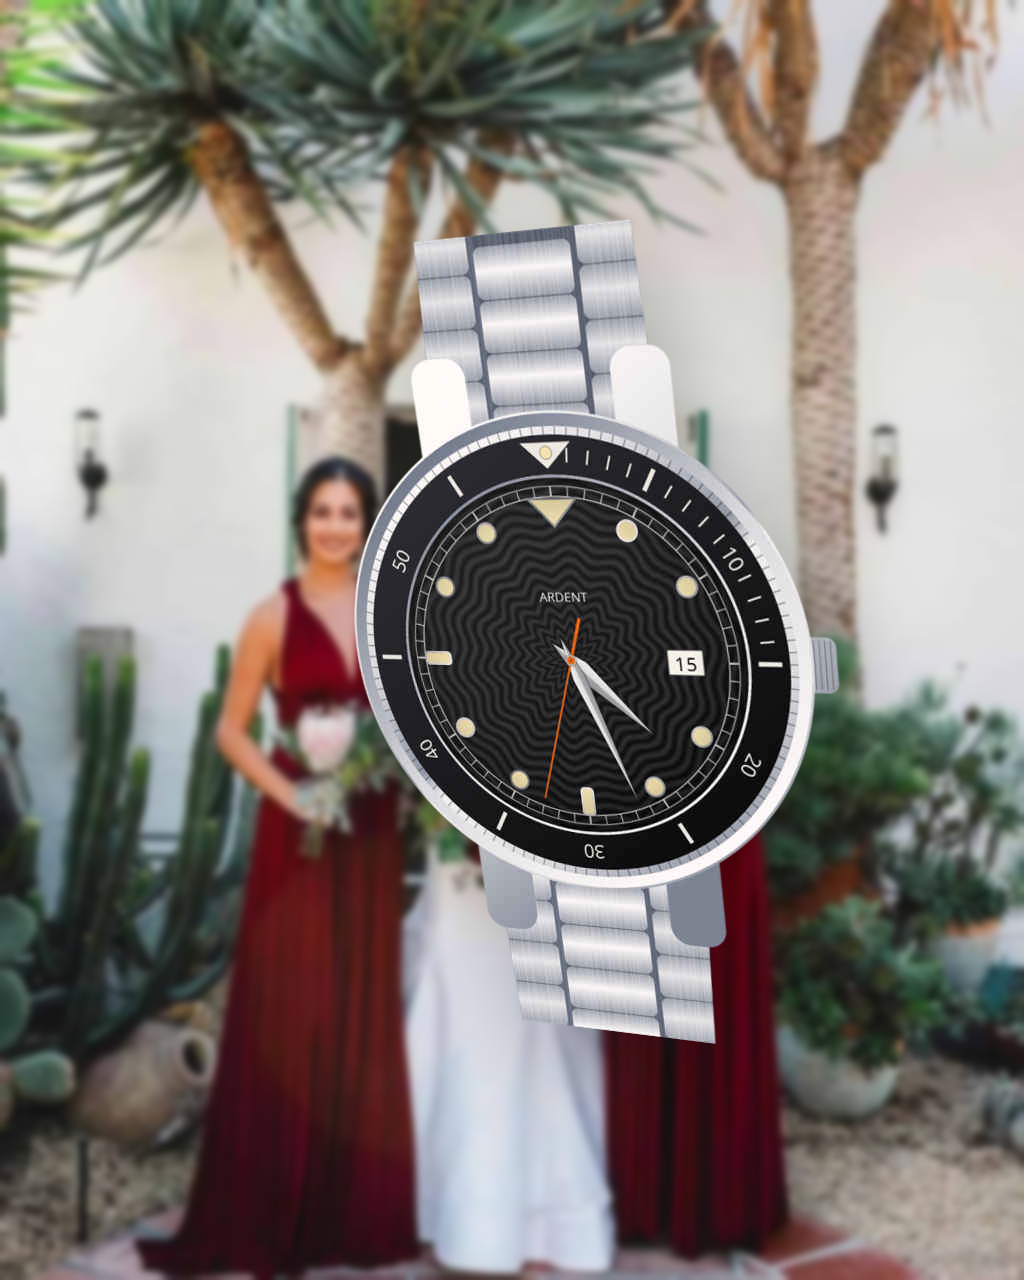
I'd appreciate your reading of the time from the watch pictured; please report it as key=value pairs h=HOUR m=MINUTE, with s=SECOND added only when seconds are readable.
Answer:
h=4 m=26 s=33
